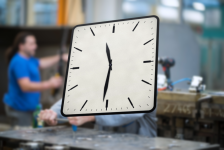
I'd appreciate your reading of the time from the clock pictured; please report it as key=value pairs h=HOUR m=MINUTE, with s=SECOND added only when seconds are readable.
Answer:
h=11 m=31
